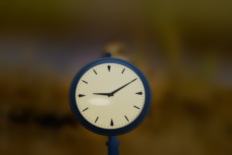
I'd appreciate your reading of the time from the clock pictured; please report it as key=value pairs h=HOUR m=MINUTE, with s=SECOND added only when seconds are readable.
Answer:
h=9 m=10
